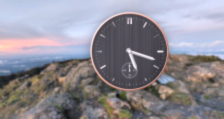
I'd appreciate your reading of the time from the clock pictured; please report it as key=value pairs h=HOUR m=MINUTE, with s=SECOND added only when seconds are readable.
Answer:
h=5 m=18
